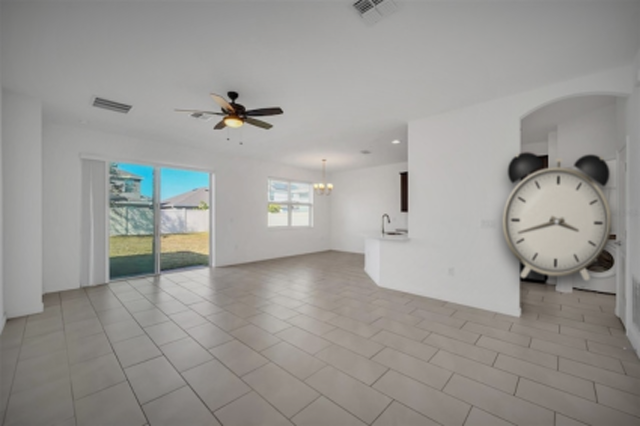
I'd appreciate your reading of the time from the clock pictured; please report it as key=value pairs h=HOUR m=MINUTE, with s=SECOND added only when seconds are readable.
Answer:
h=3 m=42
